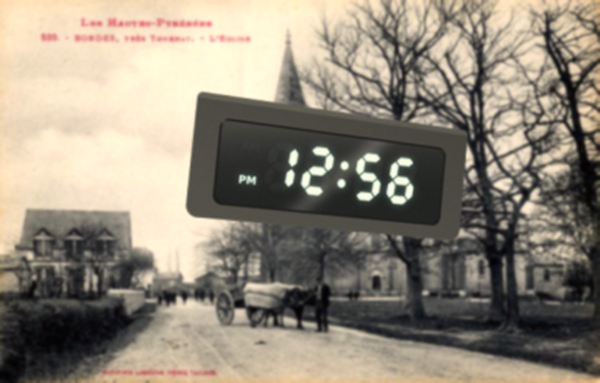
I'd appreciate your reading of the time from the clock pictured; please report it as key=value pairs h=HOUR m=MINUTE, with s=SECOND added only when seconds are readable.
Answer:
h=12 m=56
